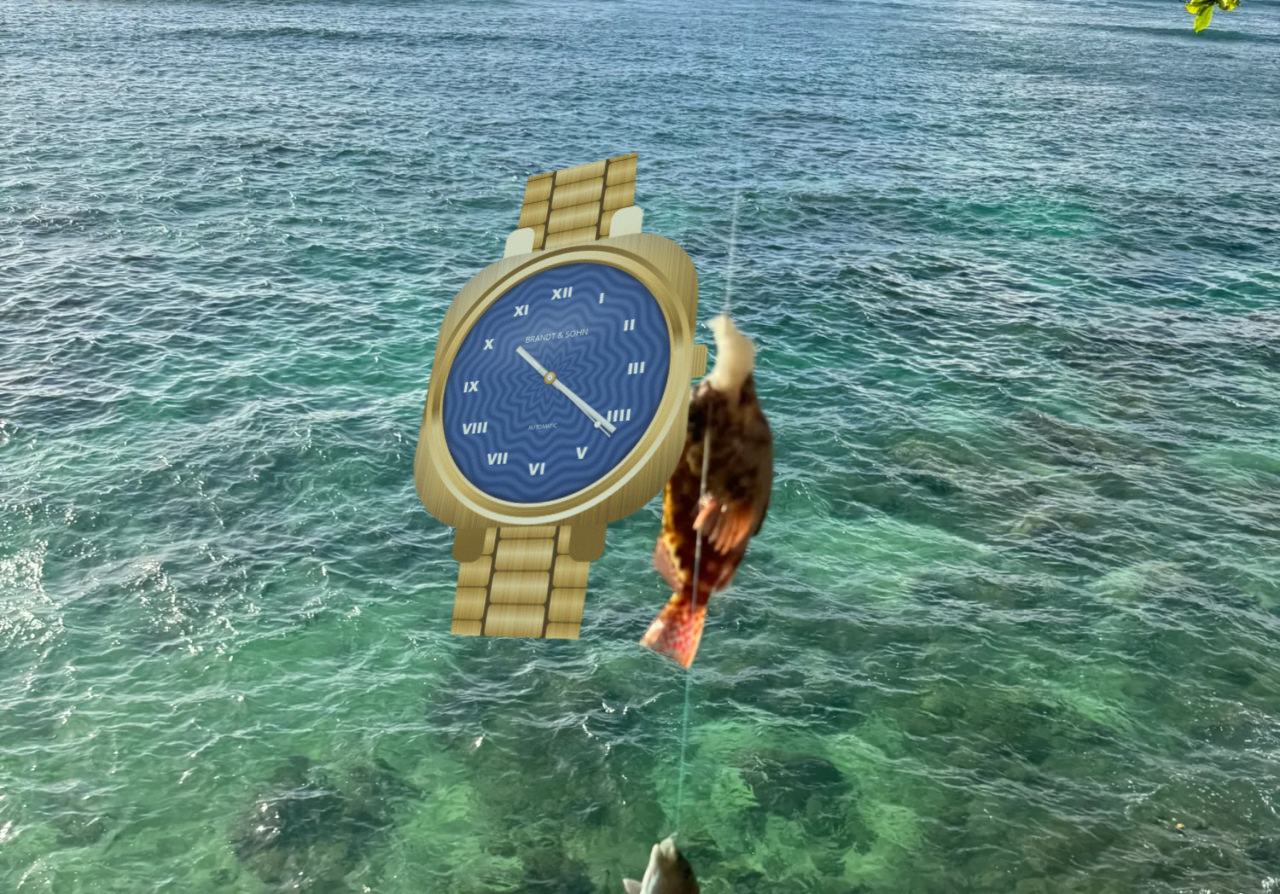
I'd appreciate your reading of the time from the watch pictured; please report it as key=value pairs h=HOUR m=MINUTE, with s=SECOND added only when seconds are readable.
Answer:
h=10 m=21 s=22
